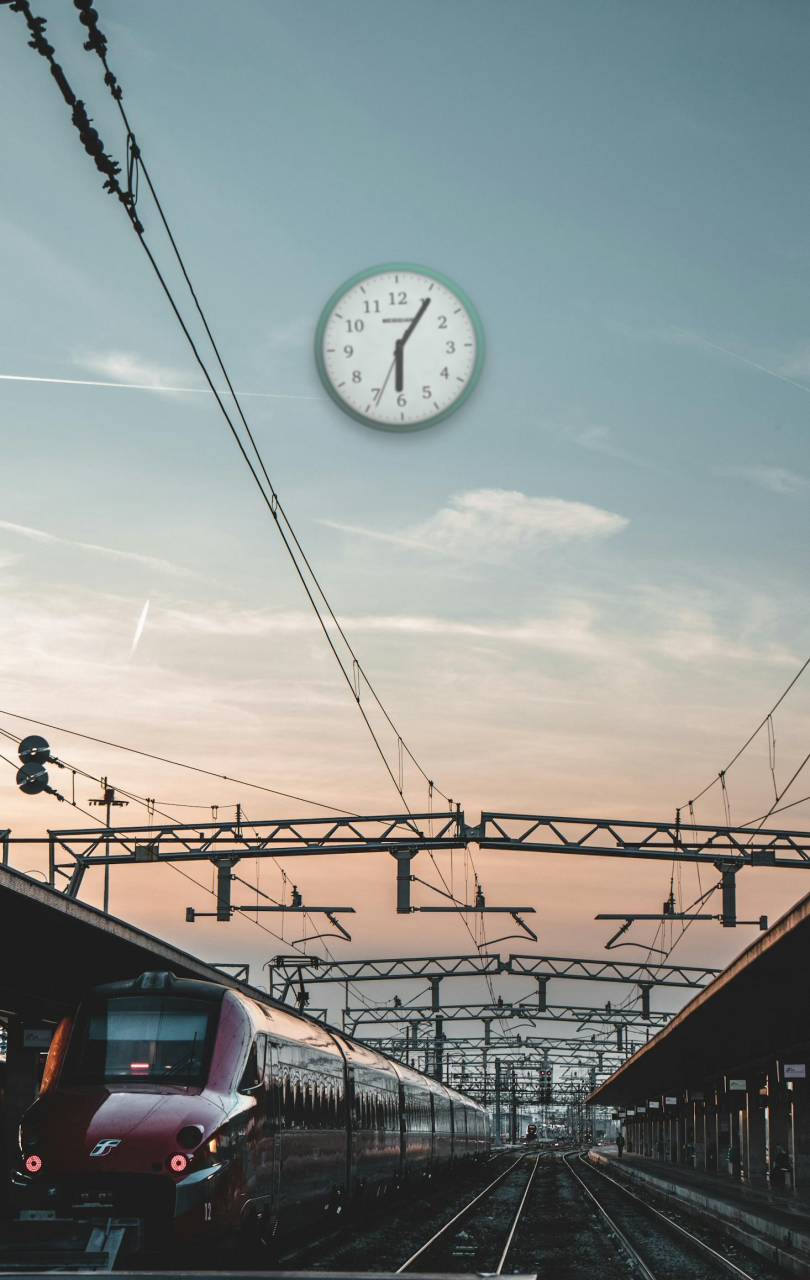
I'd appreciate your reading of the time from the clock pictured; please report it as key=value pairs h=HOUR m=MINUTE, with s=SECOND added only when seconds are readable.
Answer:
h=6 m=5 s=34
